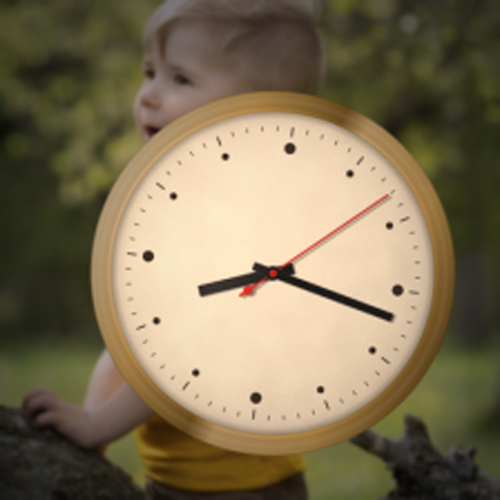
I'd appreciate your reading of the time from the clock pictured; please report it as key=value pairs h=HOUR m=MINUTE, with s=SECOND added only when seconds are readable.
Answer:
h=8 m=17 s=8
